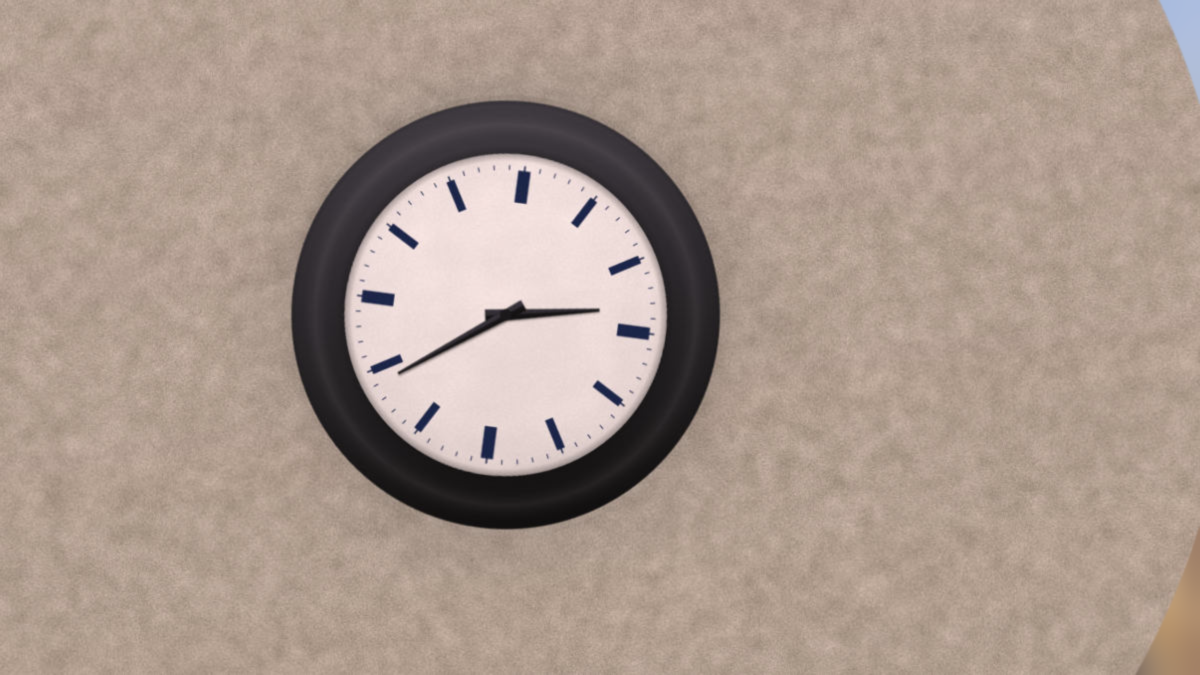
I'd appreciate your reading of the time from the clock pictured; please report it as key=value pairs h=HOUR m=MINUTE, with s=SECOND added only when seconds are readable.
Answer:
h=2 m=39
